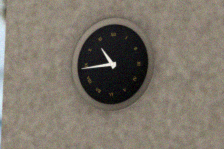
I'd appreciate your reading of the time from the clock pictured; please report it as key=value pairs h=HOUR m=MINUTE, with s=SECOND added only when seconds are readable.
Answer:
h=10 m=44
